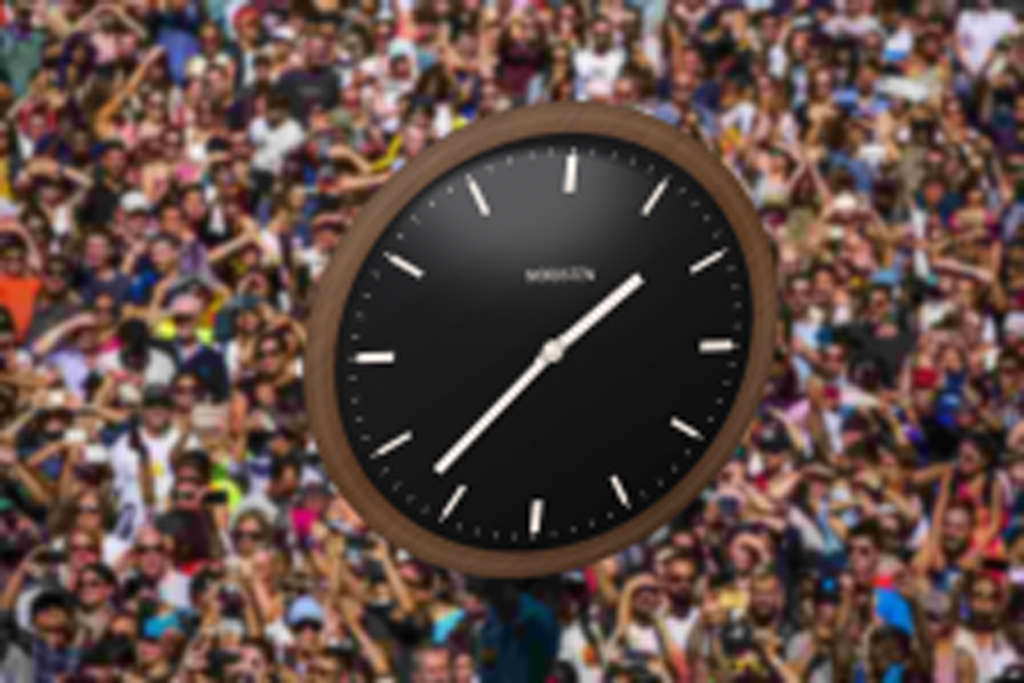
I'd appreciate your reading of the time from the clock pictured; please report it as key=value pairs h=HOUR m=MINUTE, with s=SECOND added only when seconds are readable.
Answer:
h=1 m=37
